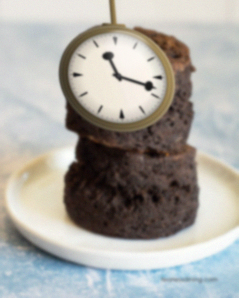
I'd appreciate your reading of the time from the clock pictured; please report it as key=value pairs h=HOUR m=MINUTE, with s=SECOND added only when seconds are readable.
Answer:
h=11 m=18
